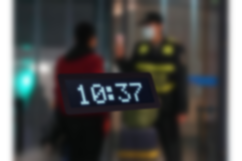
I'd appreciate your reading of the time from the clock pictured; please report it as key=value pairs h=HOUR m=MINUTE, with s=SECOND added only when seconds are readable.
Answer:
h=10 m=37
